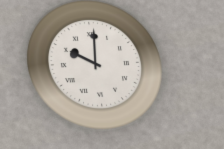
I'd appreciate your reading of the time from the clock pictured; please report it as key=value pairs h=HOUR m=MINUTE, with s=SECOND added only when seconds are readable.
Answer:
h=10 m=1
